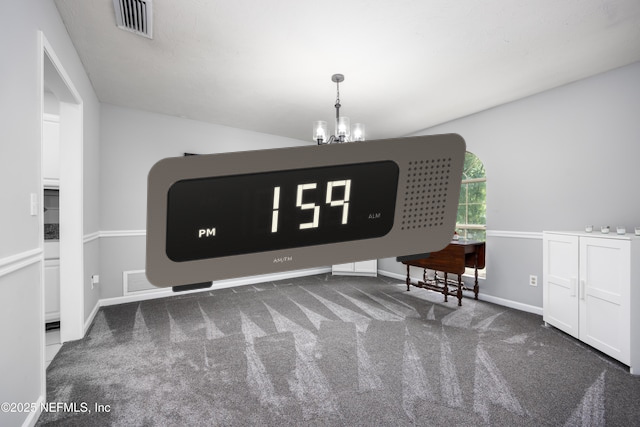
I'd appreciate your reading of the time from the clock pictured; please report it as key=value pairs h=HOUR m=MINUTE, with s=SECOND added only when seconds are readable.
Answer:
h=1 m=59
